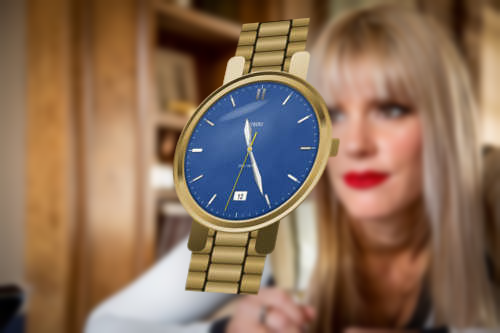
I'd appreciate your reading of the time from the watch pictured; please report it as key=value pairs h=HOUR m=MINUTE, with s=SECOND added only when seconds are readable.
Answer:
h=11 m=25 s=32
